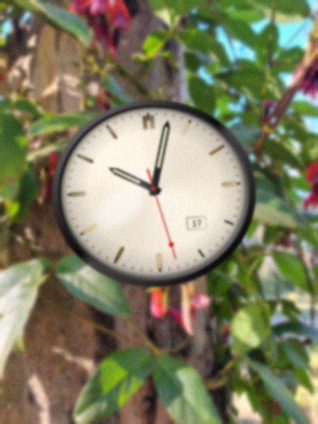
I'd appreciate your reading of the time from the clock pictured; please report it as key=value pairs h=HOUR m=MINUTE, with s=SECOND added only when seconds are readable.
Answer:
h=10 m=2 s=28
